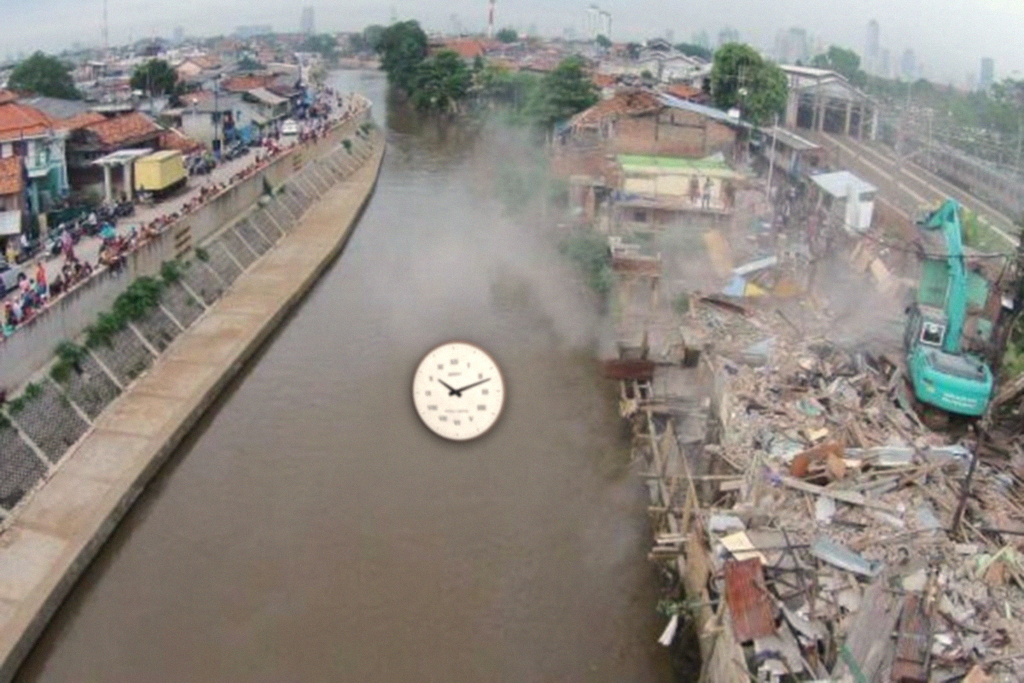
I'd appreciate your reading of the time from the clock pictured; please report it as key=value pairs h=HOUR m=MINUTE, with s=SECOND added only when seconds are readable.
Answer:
h=10 m=12
